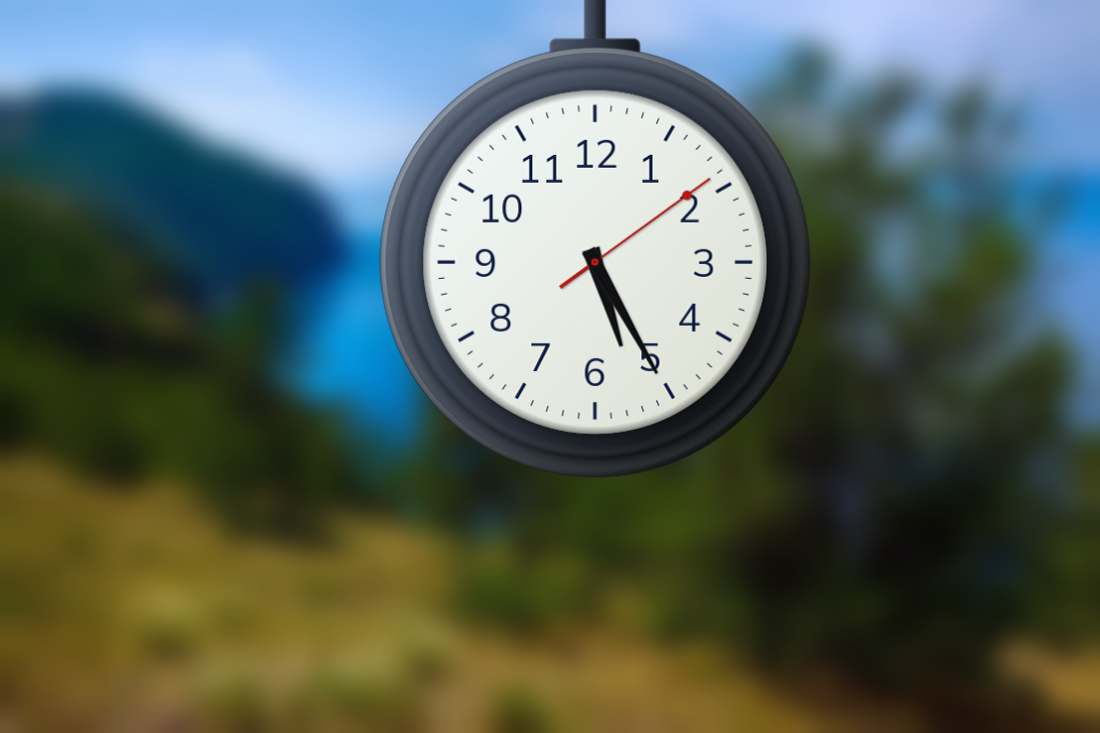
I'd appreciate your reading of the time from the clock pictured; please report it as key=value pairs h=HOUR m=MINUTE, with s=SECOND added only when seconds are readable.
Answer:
h=5 m=25 s=9
